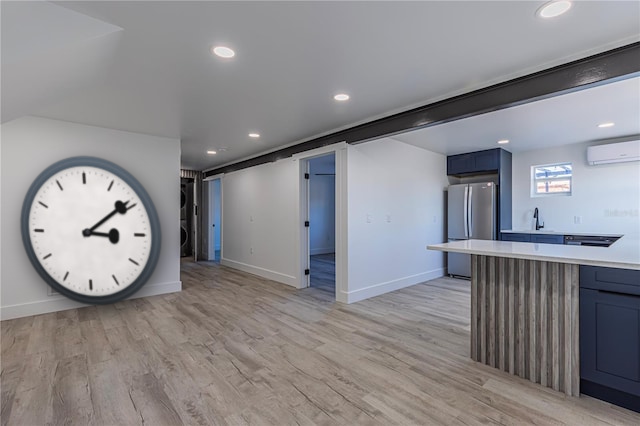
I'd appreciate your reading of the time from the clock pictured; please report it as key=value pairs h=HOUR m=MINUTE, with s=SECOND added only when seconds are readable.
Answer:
h=3 m=9
